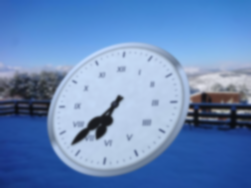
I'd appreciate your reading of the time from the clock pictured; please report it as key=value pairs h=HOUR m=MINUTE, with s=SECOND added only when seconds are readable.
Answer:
h=6 m=37
